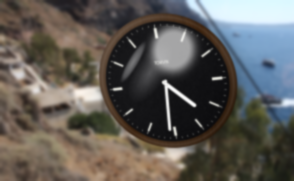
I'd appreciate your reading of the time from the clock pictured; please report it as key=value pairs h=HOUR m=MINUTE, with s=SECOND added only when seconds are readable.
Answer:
h=4 m=31
